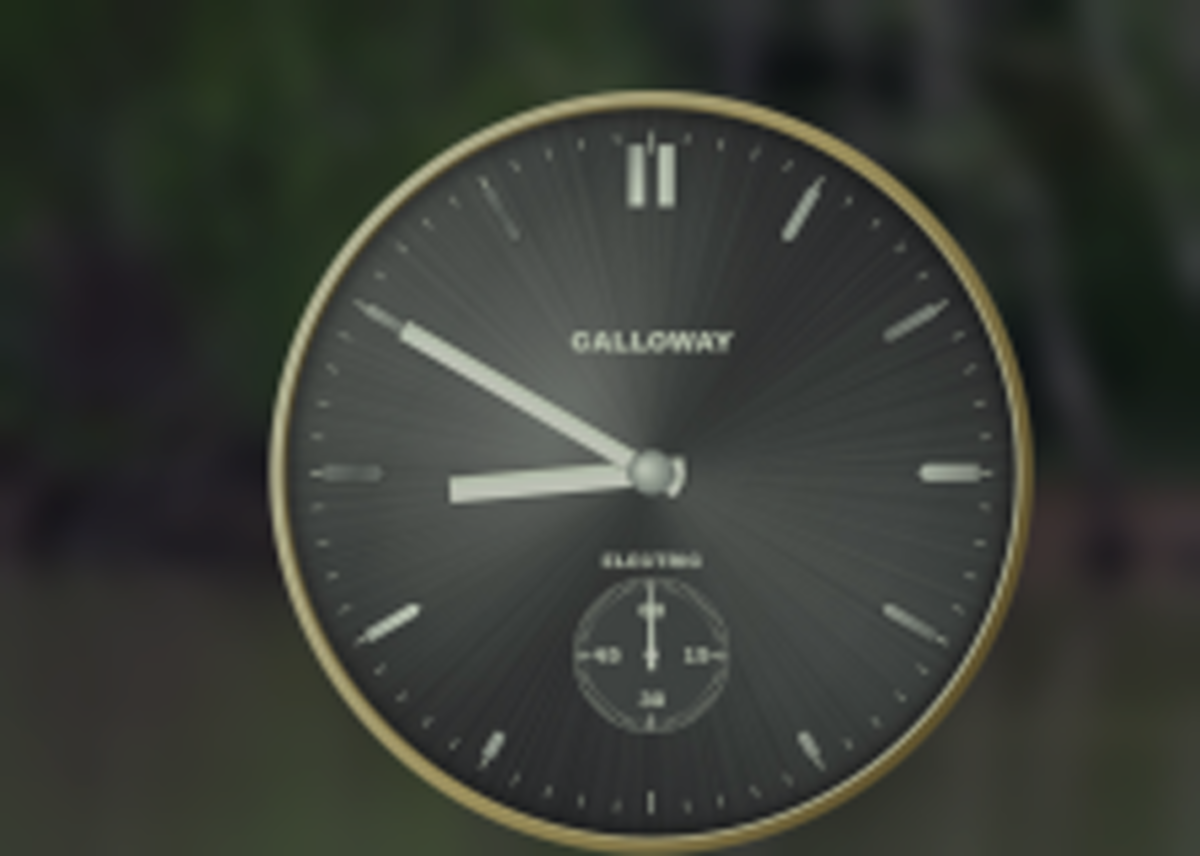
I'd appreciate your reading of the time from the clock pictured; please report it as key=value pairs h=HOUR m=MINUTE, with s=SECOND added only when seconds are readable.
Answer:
h=8 m=50
